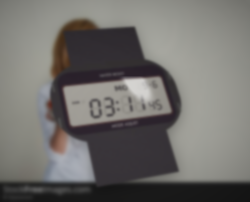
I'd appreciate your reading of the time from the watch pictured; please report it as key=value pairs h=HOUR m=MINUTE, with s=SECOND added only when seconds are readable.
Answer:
h=3 m=11
